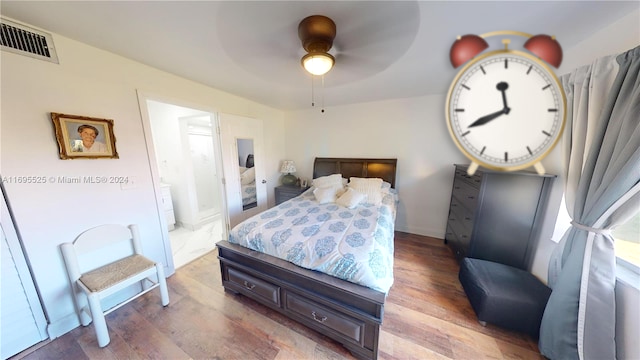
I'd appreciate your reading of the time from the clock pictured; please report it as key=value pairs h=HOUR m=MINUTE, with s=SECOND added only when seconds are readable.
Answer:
h=11 m=41
